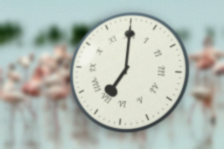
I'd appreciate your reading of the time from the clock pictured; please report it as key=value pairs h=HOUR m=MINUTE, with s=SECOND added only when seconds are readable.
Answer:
h=7 m=0
